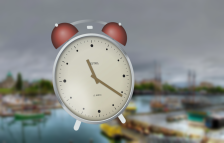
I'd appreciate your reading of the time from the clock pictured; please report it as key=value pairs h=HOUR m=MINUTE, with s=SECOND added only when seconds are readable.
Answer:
h=11 m=21
